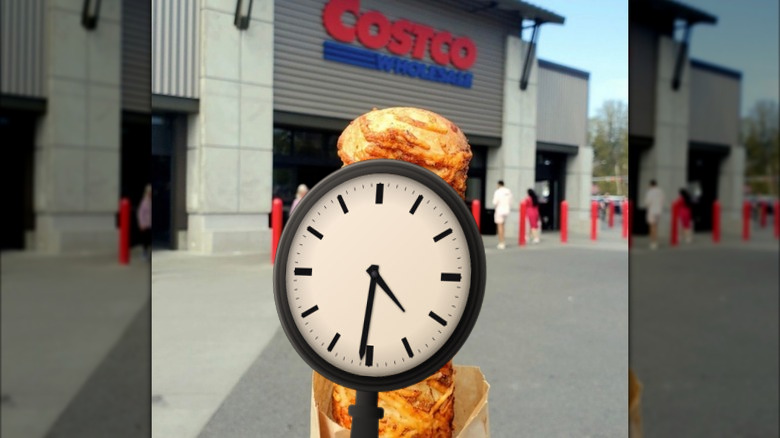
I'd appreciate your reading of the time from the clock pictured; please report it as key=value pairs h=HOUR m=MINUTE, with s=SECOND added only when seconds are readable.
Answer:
h=4 m=31
